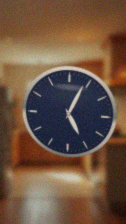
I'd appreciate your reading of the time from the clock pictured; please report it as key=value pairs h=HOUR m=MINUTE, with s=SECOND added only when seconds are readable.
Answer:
h=5 m=4
